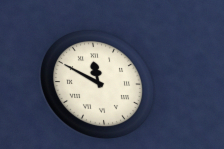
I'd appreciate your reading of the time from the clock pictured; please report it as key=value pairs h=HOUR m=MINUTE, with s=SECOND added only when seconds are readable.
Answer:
h=11 m=50
